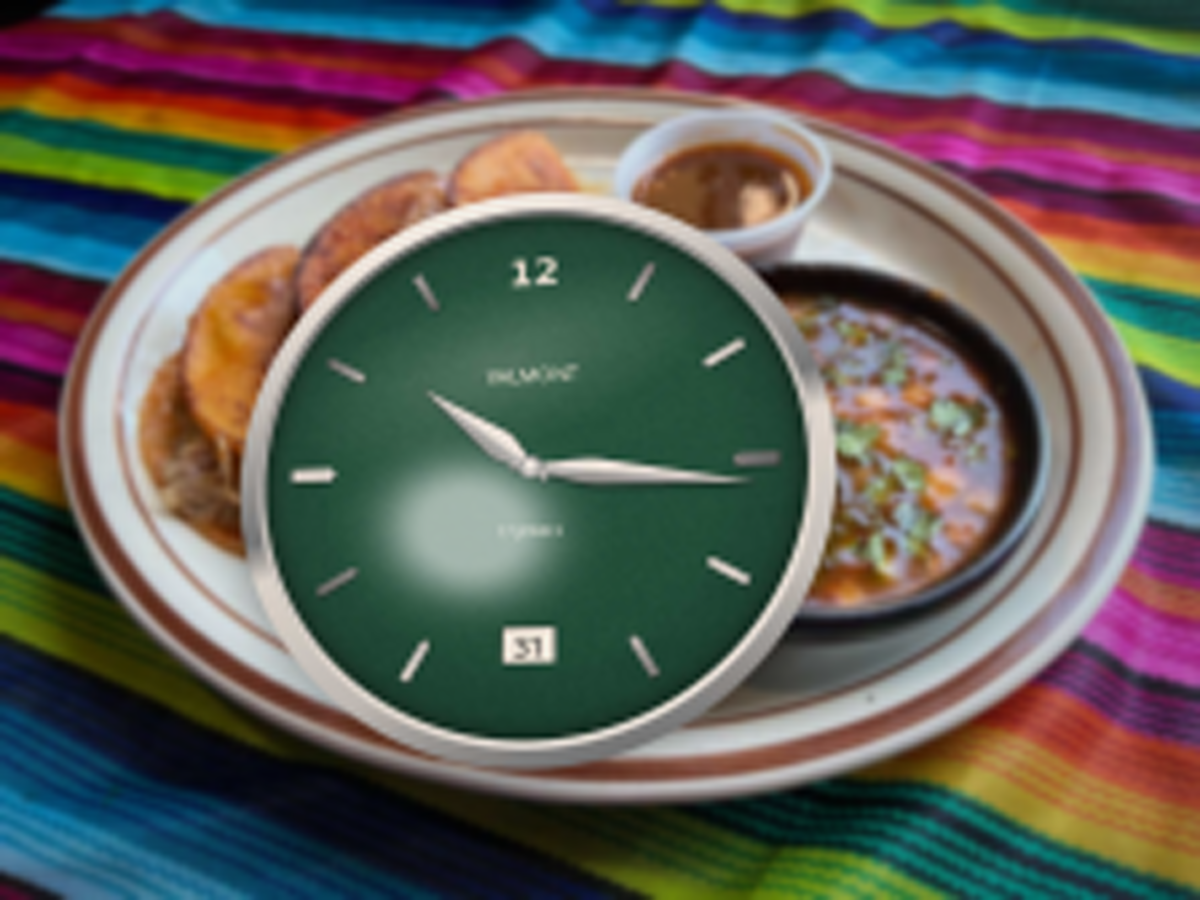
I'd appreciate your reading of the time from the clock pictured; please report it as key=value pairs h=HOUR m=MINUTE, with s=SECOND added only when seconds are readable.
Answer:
h=10 m=16
